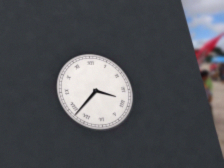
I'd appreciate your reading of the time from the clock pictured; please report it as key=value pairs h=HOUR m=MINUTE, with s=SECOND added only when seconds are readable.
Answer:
h=3 m=38
